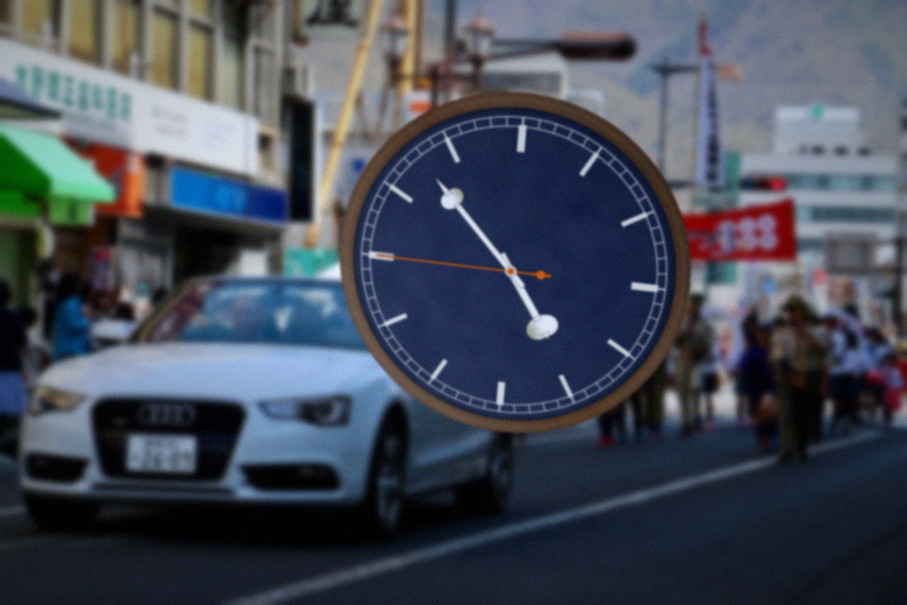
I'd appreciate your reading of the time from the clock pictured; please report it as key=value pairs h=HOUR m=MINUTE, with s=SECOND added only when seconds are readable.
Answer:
h=4 m=52 s=45
